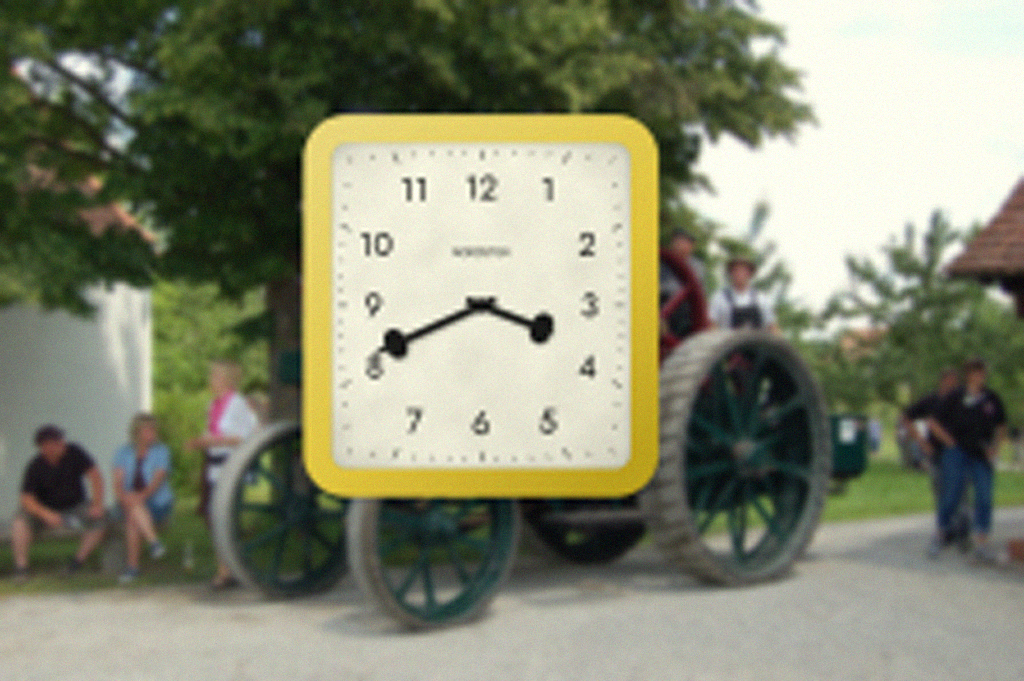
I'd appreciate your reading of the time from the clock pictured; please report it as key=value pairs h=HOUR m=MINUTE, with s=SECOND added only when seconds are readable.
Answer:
h=3 m=41
